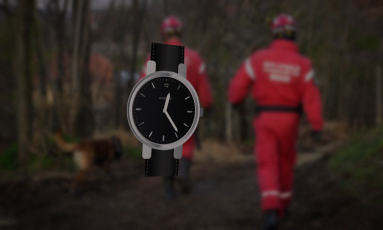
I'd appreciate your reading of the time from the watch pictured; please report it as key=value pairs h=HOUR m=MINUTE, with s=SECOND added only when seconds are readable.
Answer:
h=12 m=24
